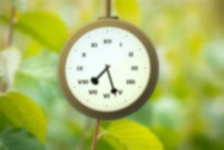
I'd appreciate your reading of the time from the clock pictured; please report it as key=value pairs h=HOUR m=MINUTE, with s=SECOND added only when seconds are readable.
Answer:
h=7 m=27
